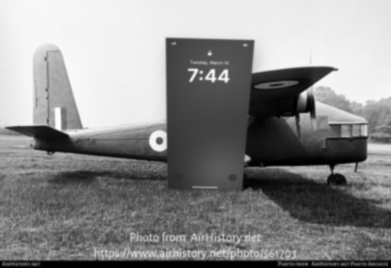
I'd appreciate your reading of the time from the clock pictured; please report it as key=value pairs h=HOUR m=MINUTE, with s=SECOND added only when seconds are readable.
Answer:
h=7 m=44
